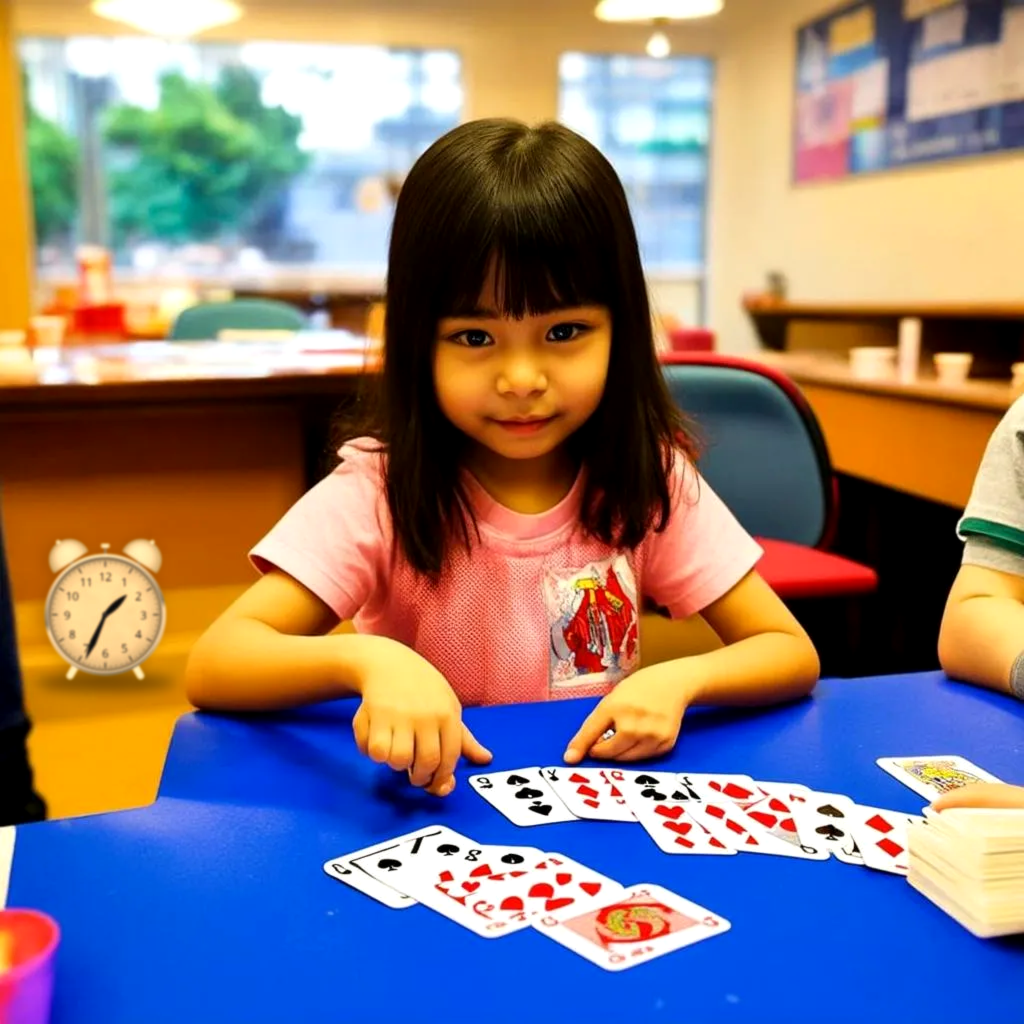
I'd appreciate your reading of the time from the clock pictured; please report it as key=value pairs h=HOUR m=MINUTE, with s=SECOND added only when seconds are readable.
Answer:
h=1 m=34
